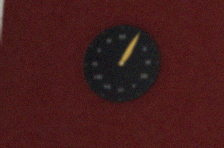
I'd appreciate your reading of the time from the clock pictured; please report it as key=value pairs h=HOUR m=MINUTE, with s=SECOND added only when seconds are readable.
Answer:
h=1 m=5
